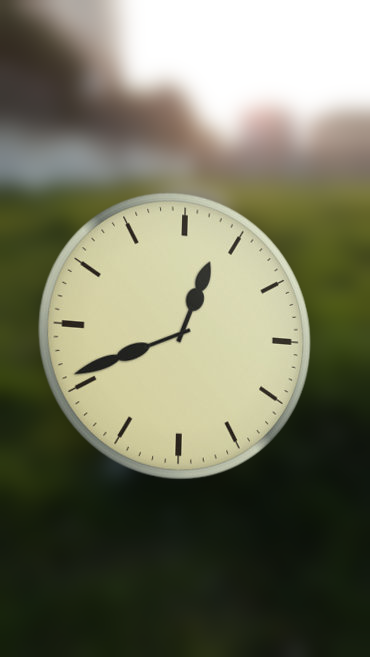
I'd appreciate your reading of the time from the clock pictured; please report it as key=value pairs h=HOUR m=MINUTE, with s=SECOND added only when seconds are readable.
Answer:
h=12 m=41
